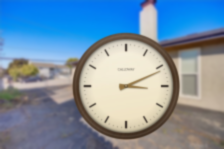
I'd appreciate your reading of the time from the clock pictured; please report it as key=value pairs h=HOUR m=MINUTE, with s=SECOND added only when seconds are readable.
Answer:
h=3 m=11
